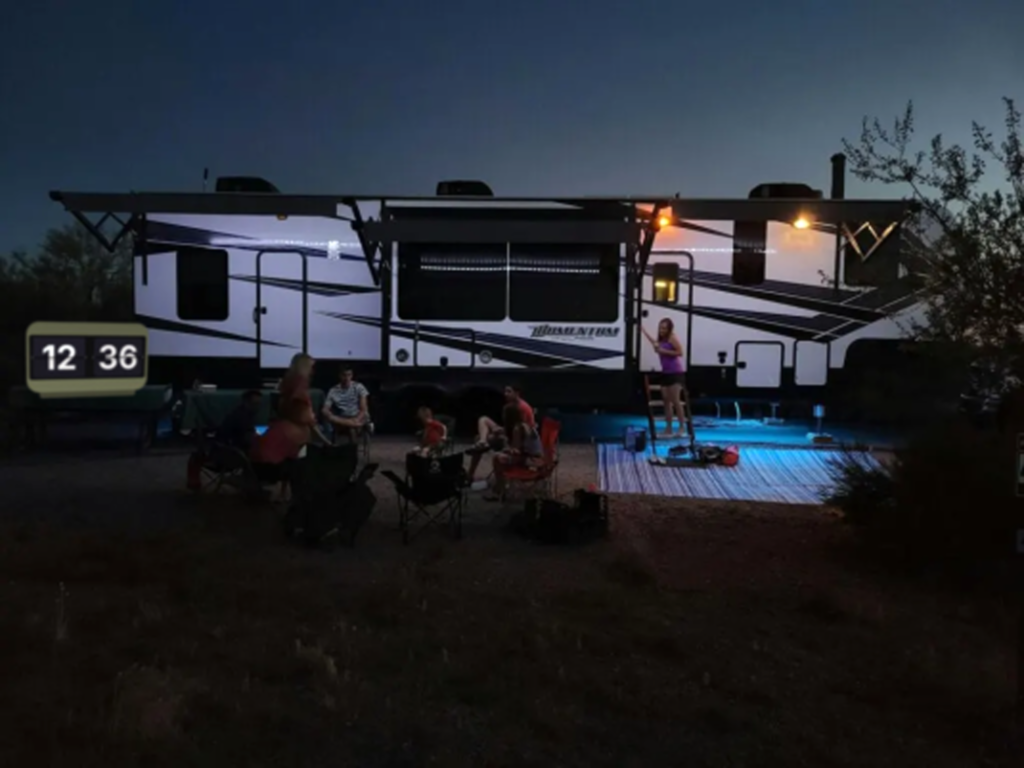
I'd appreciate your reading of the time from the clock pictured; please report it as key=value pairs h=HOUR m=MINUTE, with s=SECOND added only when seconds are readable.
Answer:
h=12 m=36
